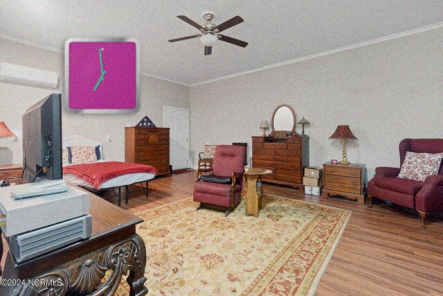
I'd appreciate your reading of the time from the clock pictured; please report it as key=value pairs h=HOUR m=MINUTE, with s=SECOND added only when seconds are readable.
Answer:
h=6 m=59
